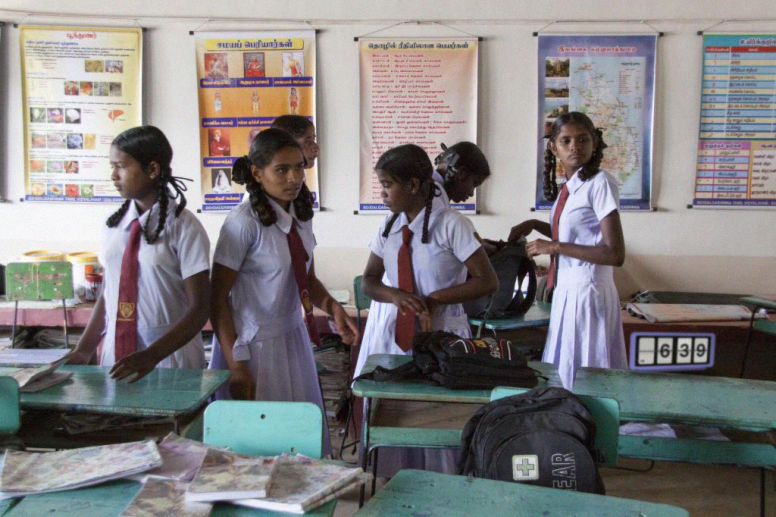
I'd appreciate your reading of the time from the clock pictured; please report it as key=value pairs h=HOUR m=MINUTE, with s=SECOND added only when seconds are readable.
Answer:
h=6 m=39
